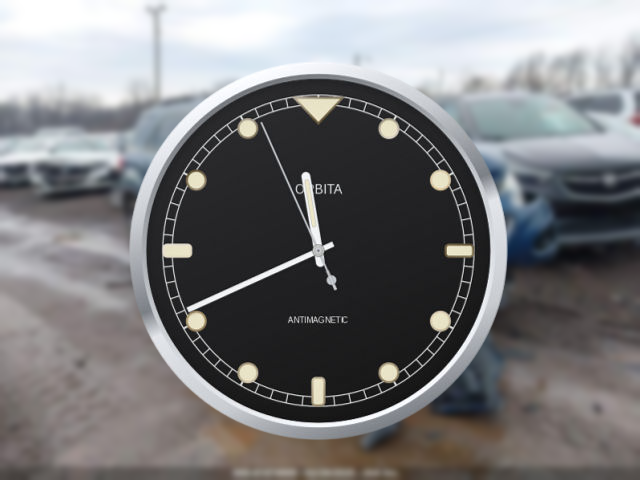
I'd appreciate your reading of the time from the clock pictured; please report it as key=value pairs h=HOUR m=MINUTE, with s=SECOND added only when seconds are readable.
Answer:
h=11 m=40 s=56
